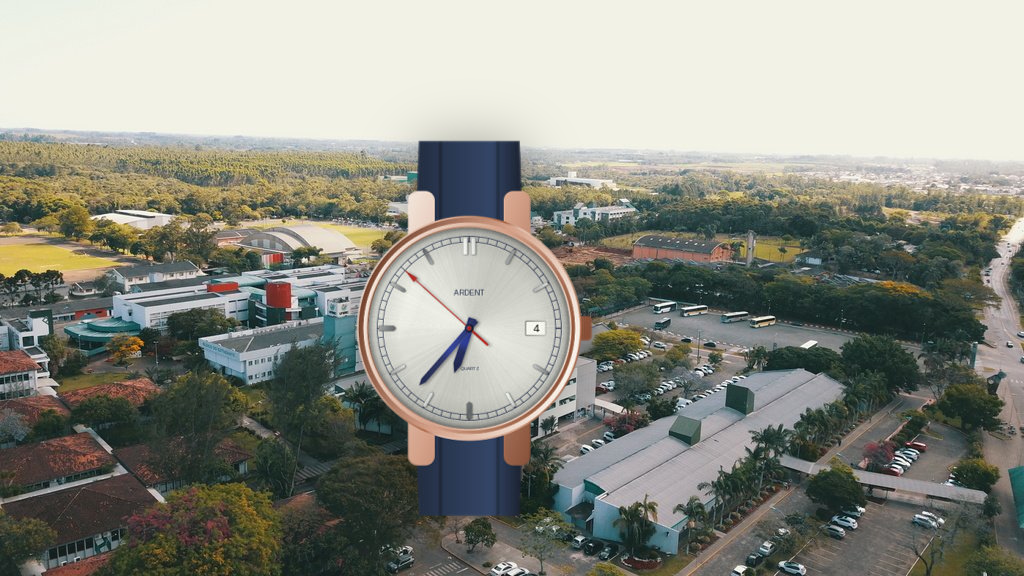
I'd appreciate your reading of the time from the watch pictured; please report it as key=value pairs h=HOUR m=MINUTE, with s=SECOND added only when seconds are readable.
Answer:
h=6 m=36 s=52
